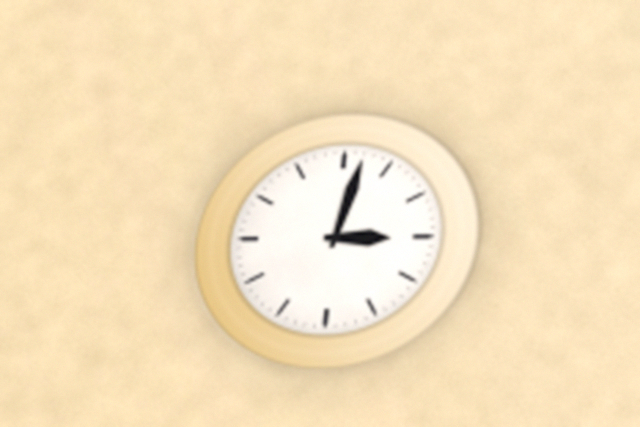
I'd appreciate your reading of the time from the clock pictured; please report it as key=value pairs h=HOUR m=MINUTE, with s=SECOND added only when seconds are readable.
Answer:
h=3 m=2
